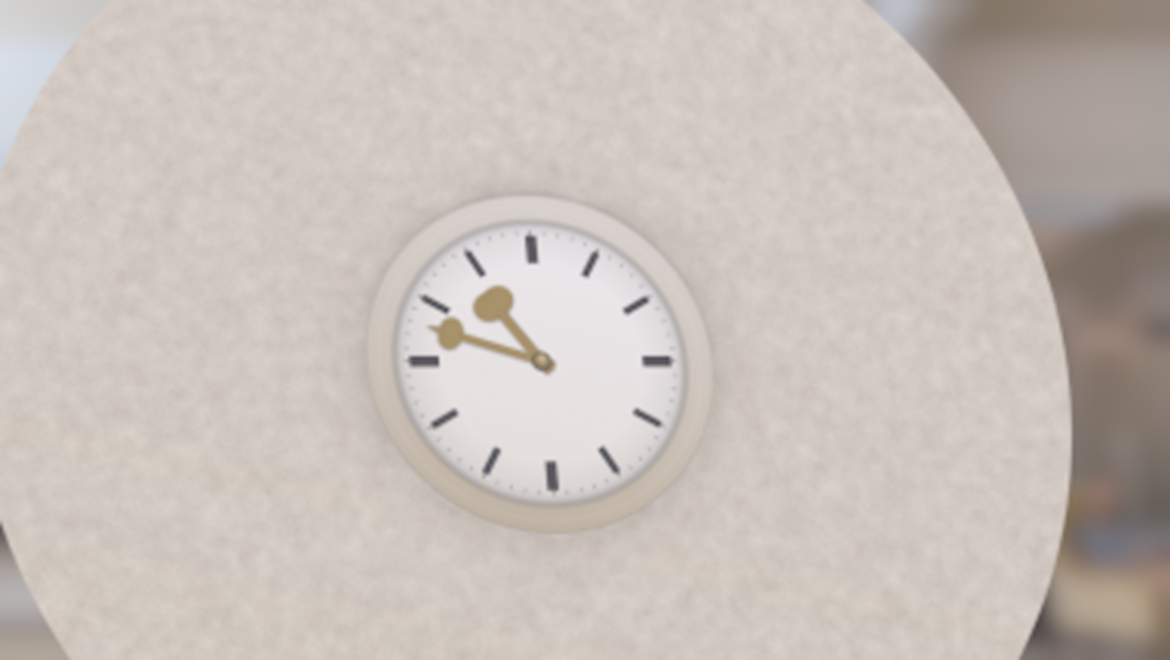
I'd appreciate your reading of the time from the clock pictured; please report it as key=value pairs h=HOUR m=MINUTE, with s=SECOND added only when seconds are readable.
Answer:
h=10 m=48
